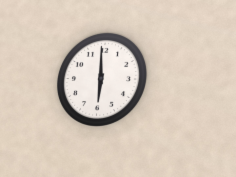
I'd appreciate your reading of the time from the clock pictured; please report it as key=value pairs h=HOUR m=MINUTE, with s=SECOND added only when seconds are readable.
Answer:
h=5 m=59
